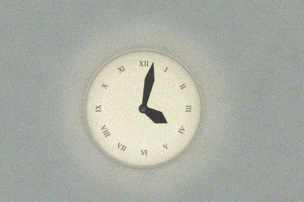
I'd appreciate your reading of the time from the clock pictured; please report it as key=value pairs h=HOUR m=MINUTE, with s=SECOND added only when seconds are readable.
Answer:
h=4 m=2
